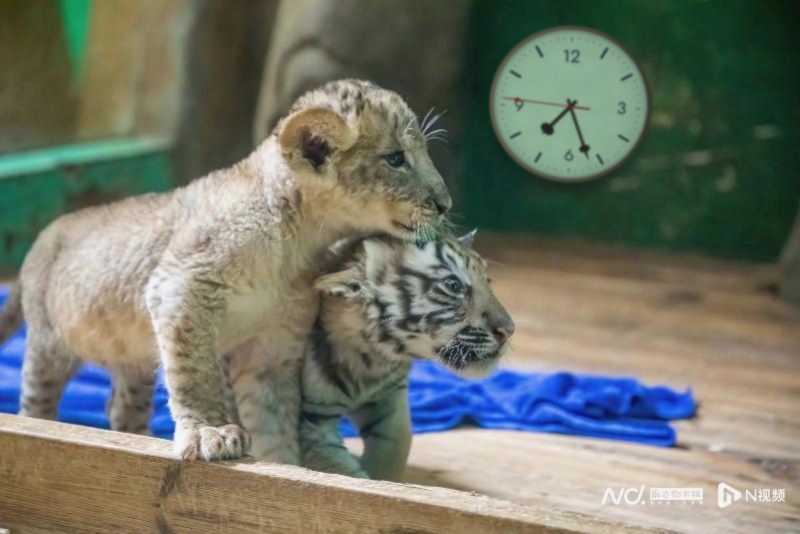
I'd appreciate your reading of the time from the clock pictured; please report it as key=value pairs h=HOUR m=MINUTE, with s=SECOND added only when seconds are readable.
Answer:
h=7 m=26 s=46
